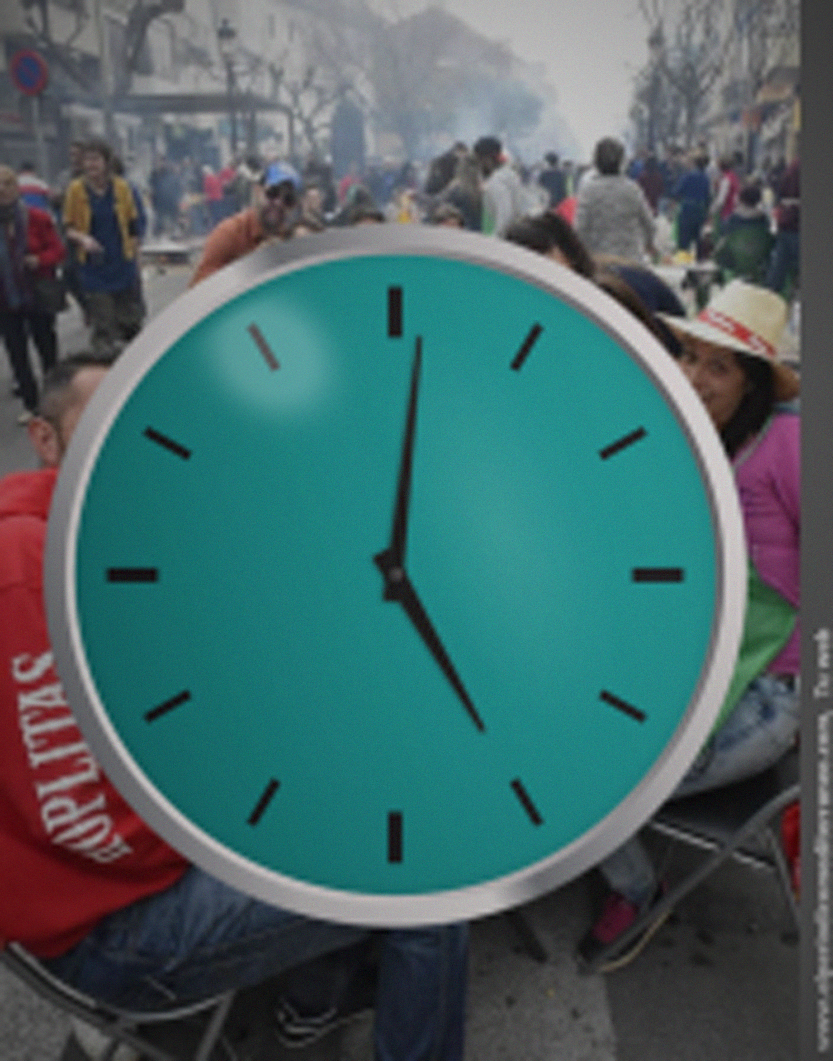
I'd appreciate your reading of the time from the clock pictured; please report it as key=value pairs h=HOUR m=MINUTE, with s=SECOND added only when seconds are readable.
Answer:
h=5 m=1
